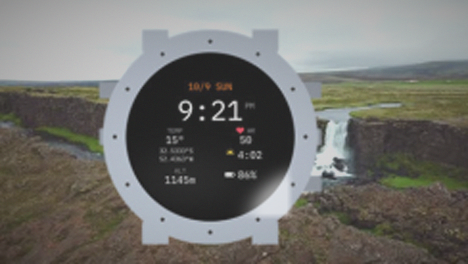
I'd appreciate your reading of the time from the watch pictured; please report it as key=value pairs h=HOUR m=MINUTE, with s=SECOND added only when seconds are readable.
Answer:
h=9 m=21
